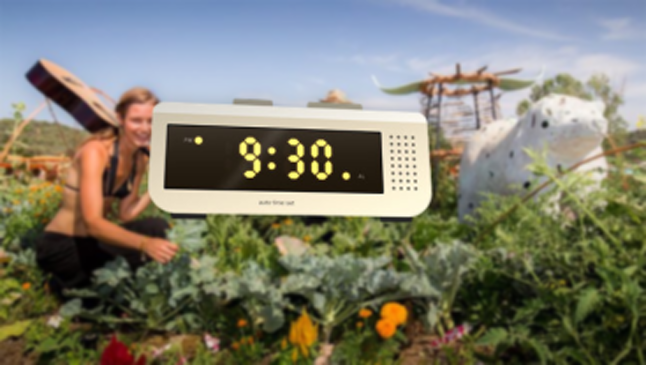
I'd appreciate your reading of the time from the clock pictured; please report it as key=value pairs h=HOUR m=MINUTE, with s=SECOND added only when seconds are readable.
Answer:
h=9 m=30
